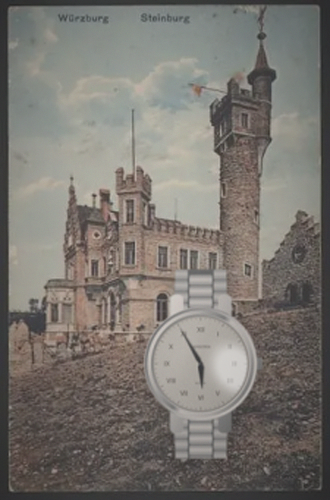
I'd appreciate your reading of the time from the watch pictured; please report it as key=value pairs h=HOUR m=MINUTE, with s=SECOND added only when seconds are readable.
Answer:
h=5 m=55
